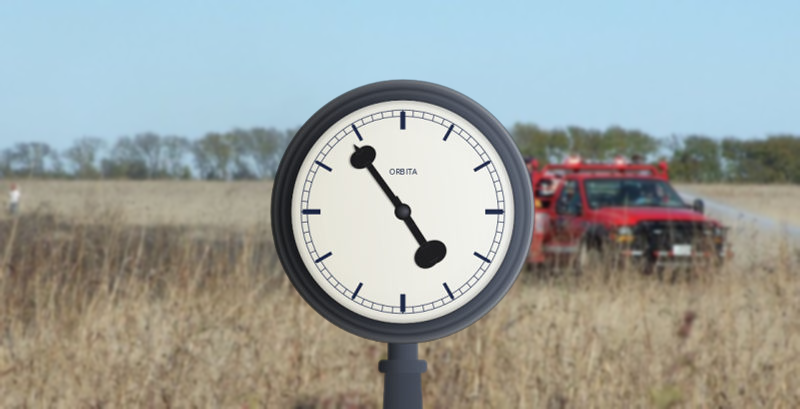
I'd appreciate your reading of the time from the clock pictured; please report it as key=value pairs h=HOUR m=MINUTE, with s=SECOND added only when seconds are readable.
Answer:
h=4 m=54
